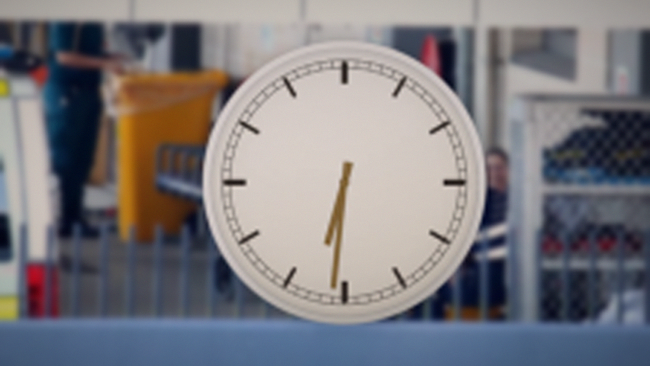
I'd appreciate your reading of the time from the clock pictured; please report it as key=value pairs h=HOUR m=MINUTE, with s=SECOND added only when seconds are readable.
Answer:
h=6 m=31
